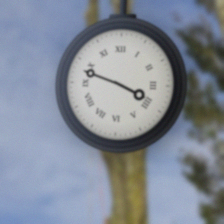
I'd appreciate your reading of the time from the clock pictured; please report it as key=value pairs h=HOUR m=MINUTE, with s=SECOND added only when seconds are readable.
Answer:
h=3 m=48
